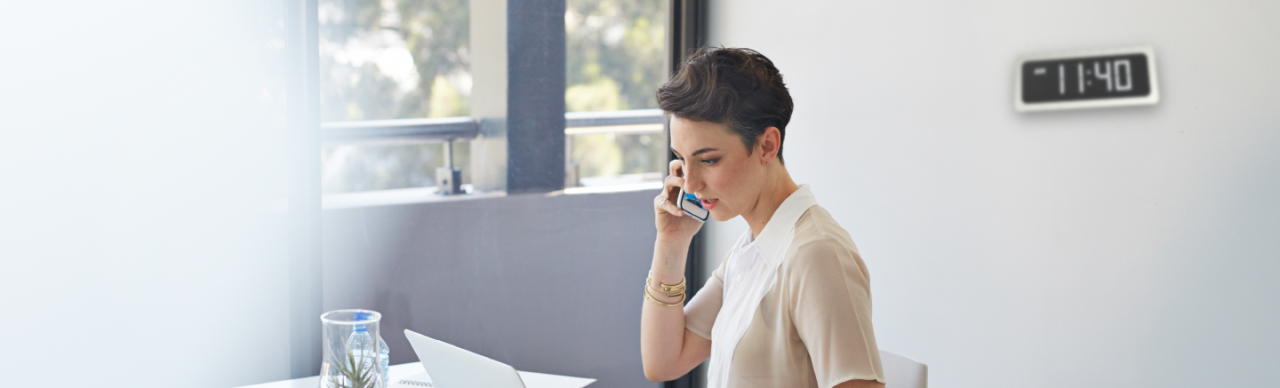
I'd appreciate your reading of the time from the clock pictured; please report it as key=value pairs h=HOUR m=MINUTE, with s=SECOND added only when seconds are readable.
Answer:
h=11 m=40
